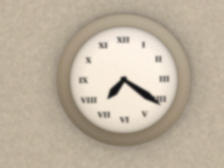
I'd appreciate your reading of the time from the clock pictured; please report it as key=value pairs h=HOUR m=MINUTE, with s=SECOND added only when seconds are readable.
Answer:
h=7 m=21
